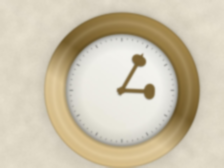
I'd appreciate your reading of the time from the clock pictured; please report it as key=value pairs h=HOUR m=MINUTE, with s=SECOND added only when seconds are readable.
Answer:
h=3 m=5
